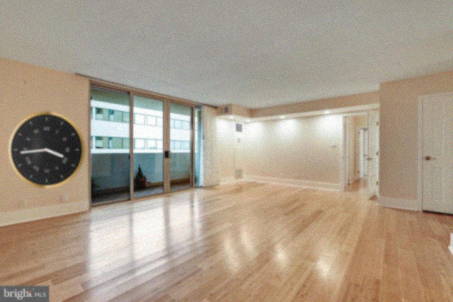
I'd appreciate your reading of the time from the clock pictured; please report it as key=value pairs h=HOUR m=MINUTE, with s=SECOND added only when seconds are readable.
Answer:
h=3 m=44
